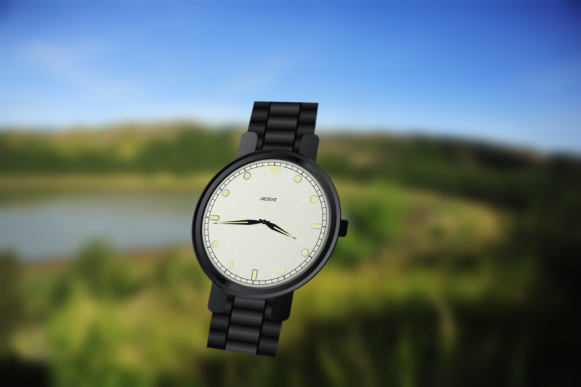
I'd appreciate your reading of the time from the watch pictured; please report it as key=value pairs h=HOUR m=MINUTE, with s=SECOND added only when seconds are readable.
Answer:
h=3 m=44
